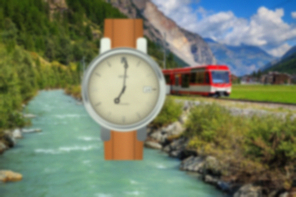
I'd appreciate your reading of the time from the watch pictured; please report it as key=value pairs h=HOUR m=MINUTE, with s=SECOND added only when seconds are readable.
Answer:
h=7 m=1
